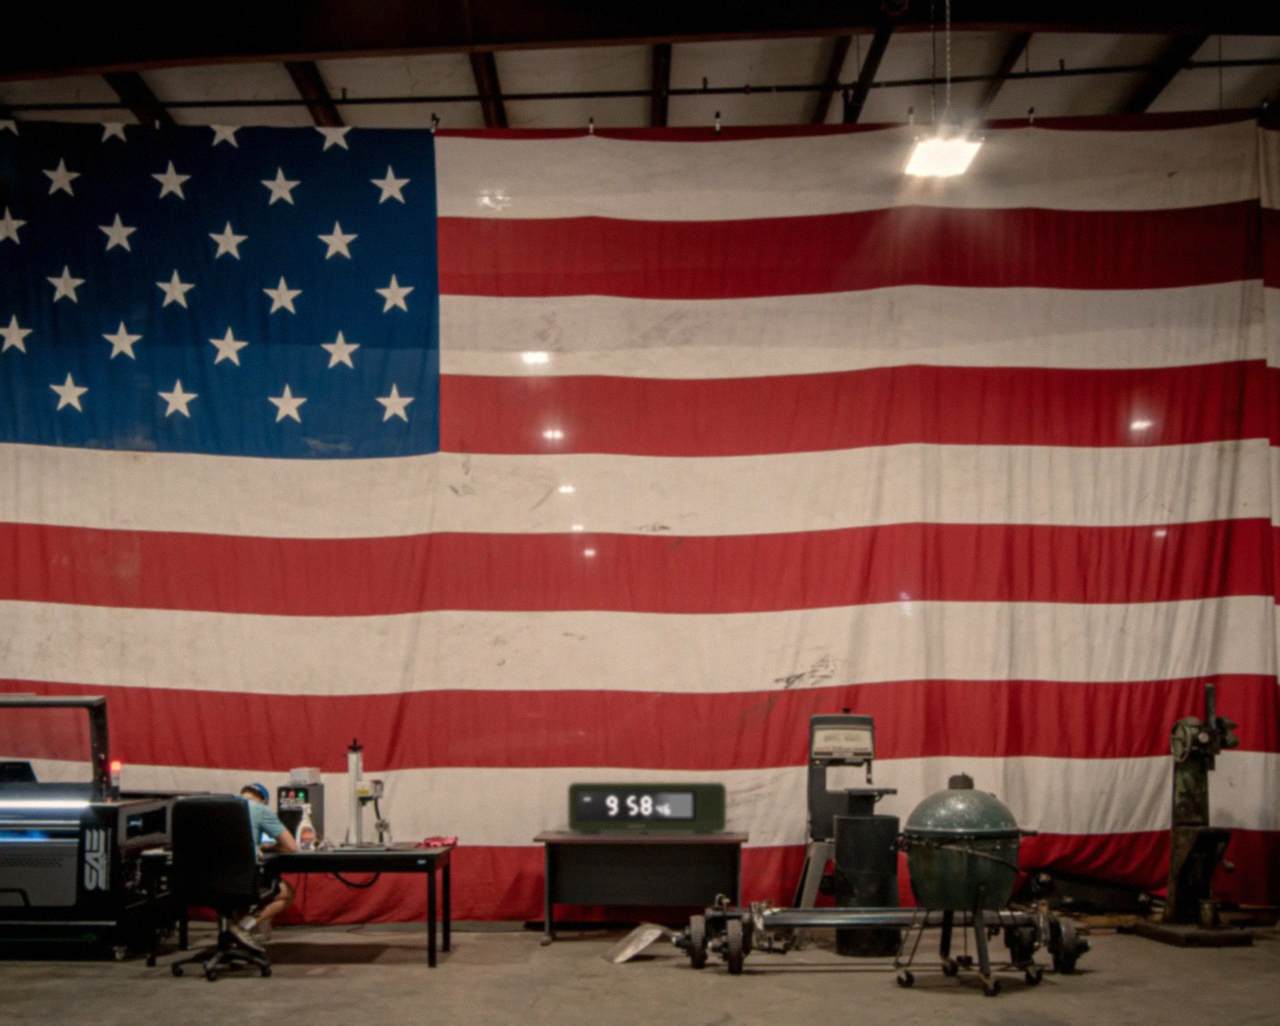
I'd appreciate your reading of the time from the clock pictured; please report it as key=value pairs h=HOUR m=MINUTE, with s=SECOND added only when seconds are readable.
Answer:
h=9 m=58
